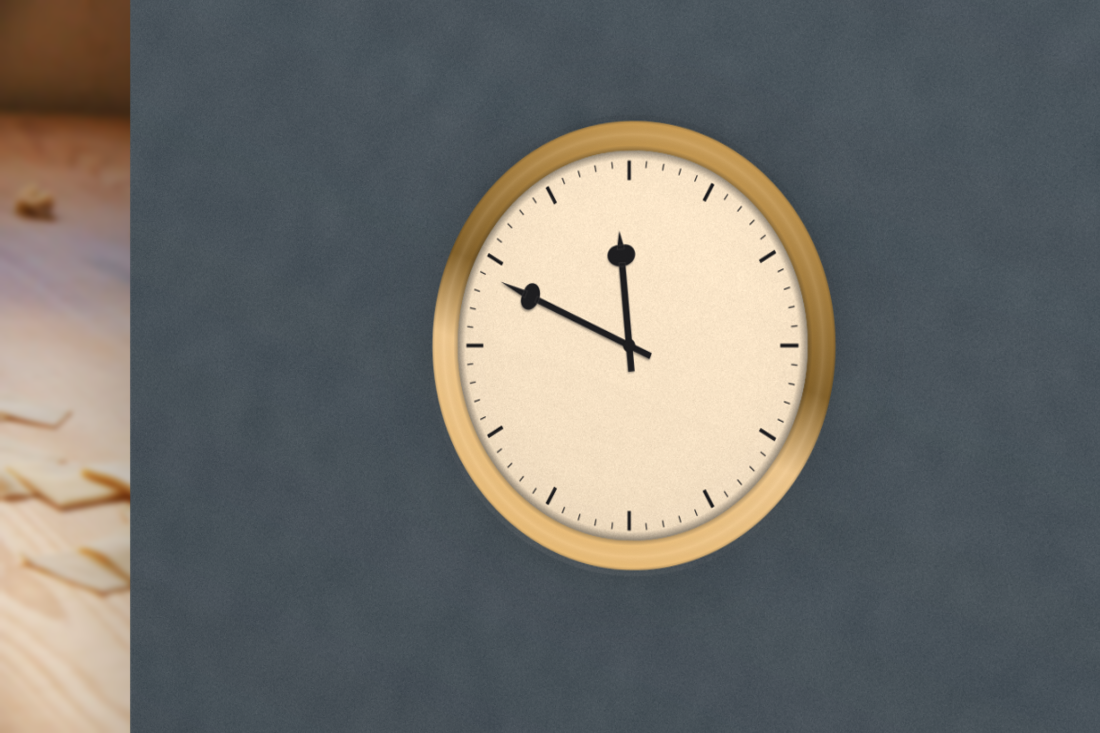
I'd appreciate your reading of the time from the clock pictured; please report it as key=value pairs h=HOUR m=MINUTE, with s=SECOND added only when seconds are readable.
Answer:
h=11 m=49
